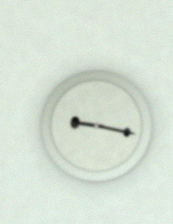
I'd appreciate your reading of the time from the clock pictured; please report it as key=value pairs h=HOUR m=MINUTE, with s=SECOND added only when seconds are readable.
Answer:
h=9 m=17
